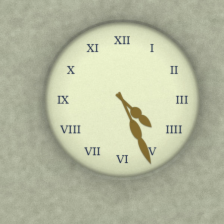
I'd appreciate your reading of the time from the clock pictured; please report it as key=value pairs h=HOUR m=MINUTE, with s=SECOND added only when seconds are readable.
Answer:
h=4 m=26
